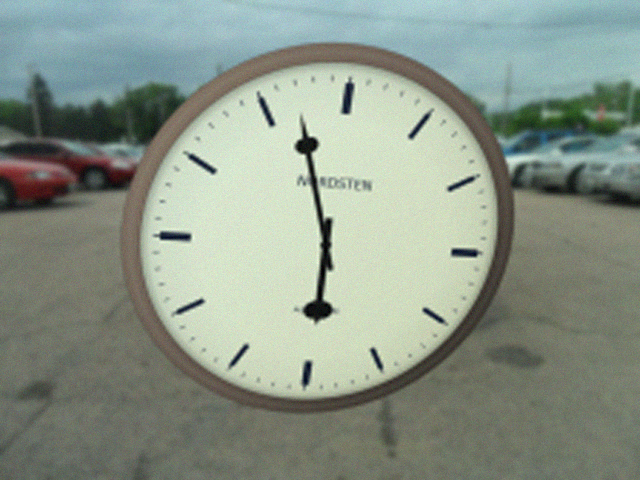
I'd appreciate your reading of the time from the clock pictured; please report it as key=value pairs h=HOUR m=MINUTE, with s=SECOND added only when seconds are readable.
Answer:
h=5 m=57
